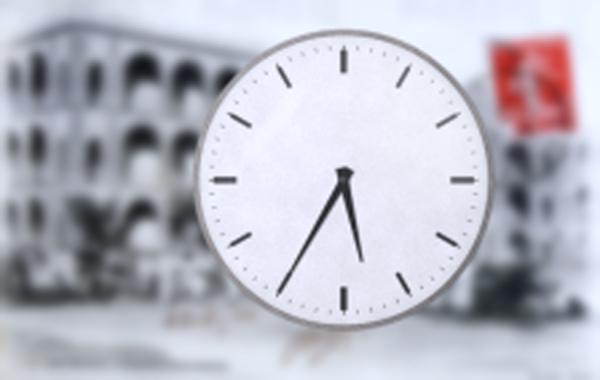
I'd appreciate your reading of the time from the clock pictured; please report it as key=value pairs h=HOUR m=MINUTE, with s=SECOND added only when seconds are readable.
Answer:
h=5 m=35
